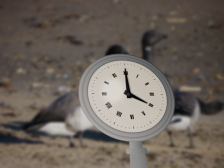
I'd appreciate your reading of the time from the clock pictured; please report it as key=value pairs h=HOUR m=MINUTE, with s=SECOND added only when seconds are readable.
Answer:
h=4 m=0
